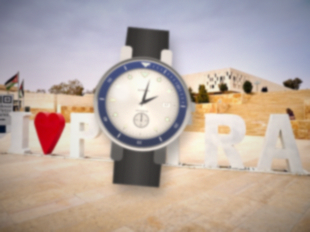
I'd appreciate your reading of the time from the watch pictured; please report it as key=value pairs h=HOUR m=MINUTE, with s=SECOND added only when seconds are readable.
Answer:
h=2 m=2
